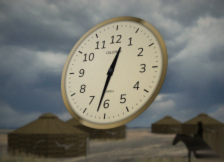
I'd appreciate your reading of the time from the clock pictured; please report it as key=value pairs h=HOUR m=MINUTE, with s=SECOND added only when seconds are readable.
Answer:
h=12 m=32
